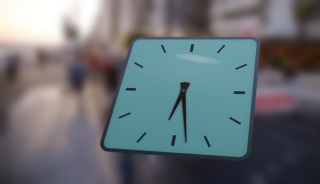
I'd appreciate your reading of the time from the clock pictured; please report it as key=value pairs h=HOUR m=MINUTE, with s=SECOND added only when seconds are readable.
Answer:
h=6 m=28
